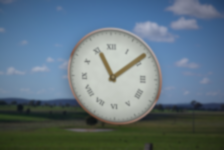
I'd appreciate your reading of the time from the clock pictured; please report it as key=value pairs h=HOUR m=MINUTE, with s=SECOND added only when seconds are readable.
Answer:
h=11 m=9
